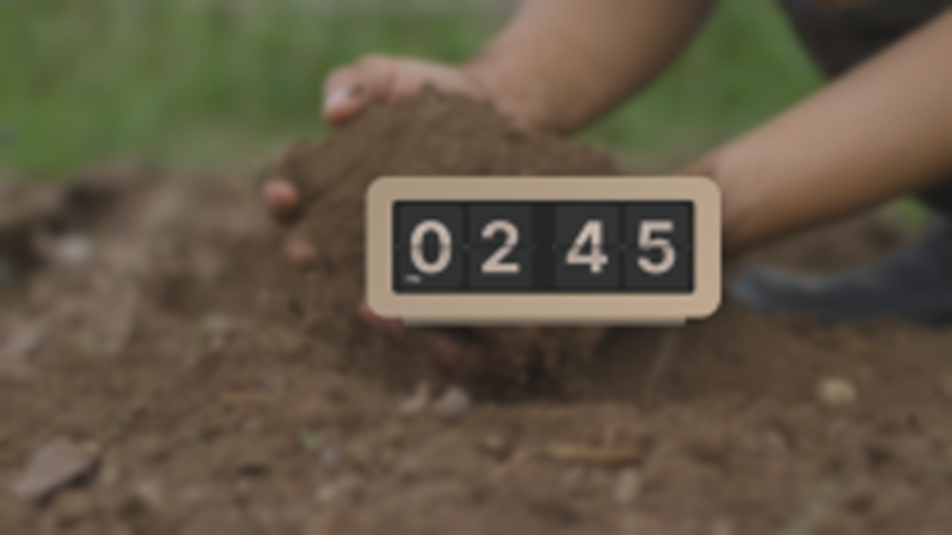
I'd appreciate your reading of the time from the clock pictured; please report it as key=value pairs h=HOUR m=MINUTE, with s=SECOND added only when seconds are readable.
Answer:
h=2 m=45
